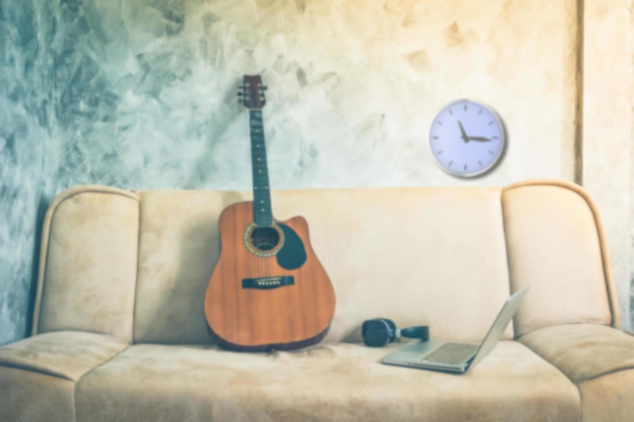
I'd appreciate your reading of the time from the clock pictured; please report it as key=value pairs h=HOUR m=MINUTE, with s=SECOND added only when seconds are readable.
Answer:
h=11 m=16
